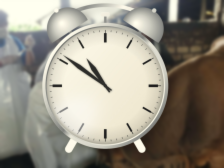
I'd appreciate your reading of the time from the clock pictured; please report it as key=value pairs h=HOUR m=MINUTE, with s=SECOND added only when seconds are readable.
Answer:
h=10 m=51
